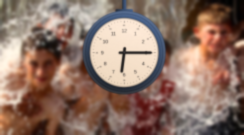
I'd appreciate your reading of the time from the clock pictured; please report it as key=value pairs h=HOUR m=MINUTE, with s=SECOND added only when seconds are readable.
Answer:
h=6 m=15
